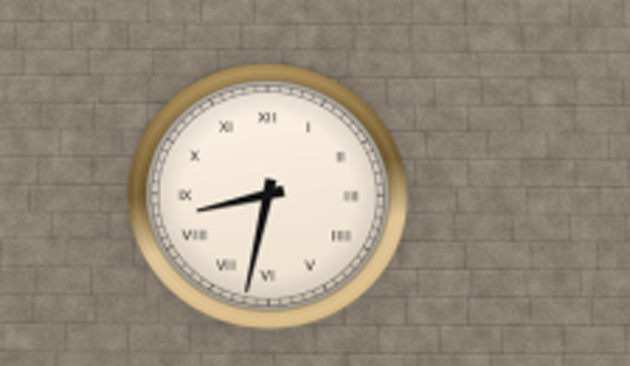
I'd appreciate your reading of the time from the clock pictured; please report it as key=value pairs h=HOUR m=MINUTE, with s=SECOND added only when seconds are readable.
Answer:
h=8 m=32
